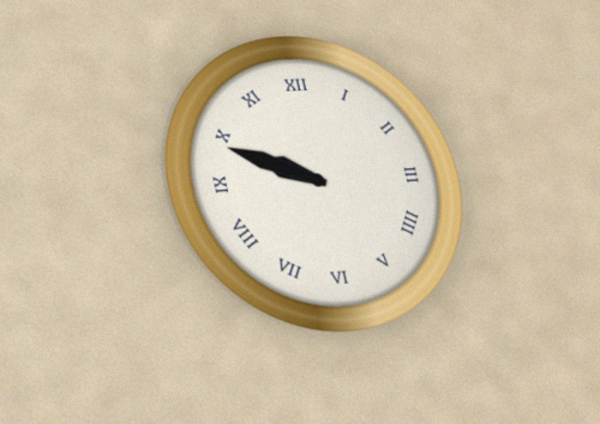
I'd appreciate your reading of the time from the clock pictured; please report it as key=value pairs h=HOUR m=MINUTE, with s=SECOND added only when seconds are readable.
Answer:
h=9 m=49
